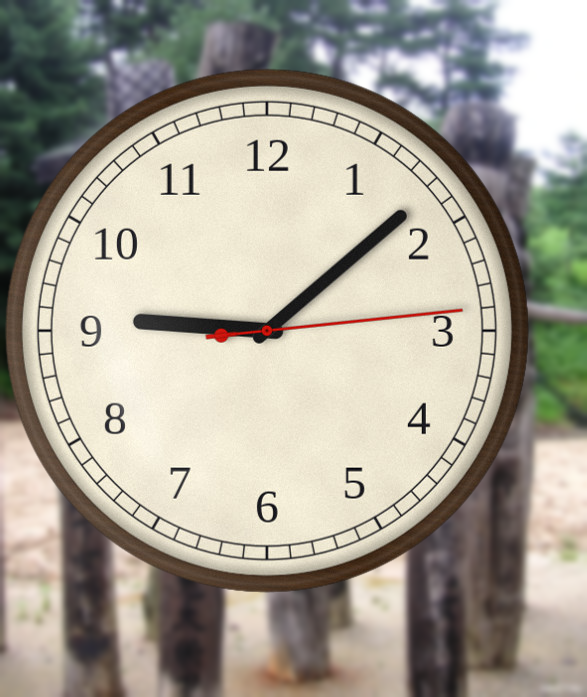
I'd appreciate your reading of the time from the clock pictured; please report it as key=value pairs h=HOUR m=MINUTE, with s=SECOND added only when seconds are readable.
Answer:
h=9 m=8 s=14
